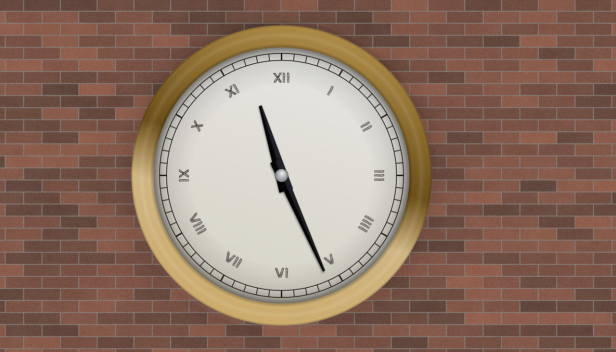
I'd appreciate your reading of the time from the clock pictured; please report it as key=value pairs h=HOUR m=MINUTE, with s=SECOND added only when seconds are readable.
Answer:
h=11 m=26
